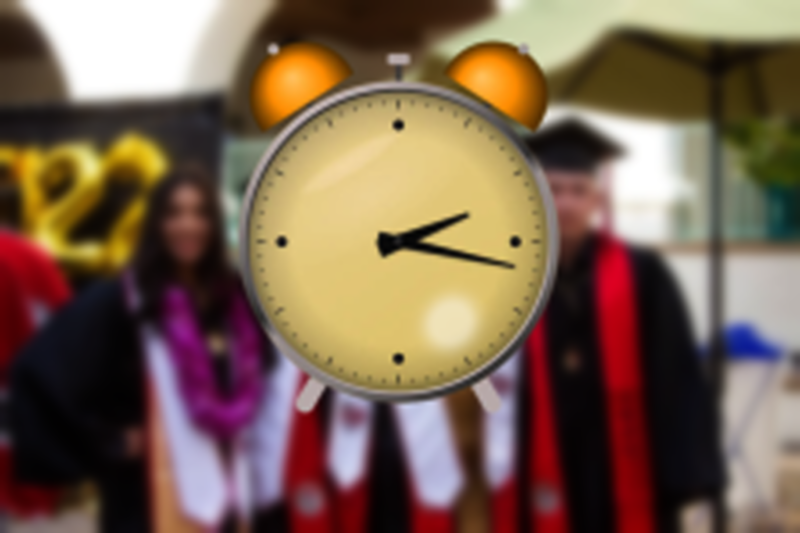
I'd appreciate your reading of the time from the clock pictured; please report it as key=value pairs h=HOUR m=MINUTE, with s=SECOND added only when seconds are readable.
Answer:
h=2 m=17
